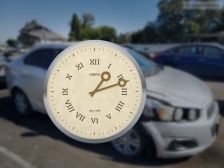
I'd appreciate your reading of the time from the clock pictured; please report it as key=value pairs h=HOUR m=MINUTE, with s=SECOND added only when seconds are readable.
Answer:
h=1 m=12
